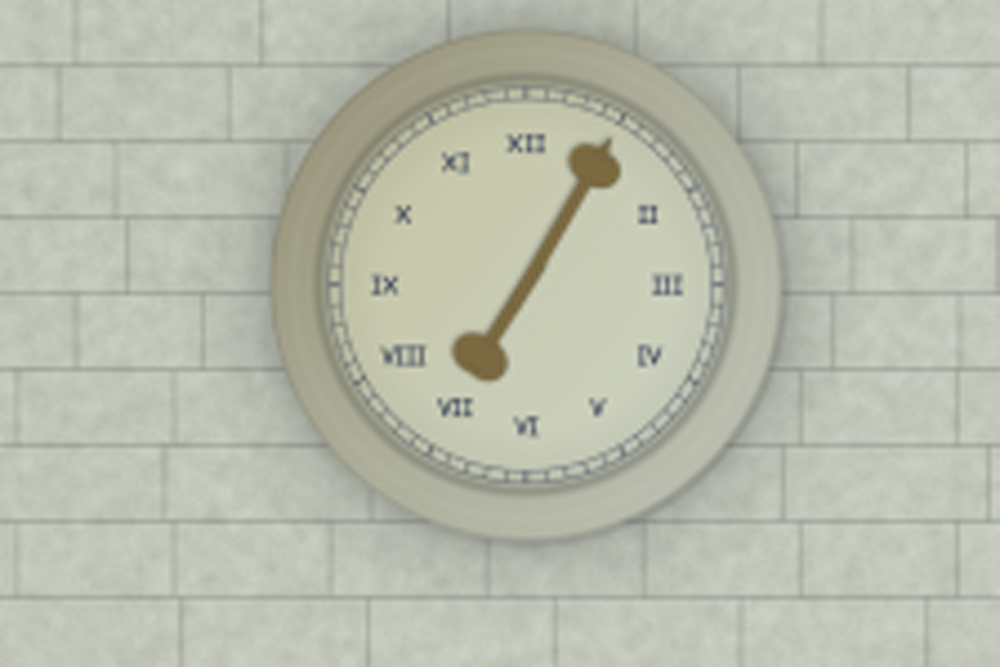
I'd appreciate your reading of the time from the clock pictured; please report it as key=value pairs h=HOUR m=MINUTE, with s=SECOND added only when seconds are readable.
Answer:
h=7 m=5
